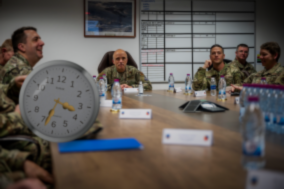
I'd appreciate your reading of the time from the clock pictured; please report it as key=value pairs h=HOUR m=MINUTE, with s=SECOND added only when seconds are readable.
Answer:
h=3 m=33
